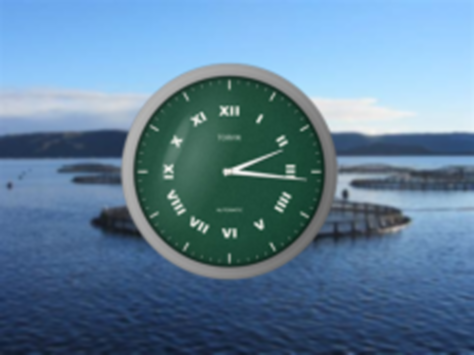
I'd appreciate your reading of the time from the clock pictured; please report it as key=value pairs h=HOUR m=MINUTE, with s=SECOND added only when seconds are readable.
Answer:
h=2 m=16
